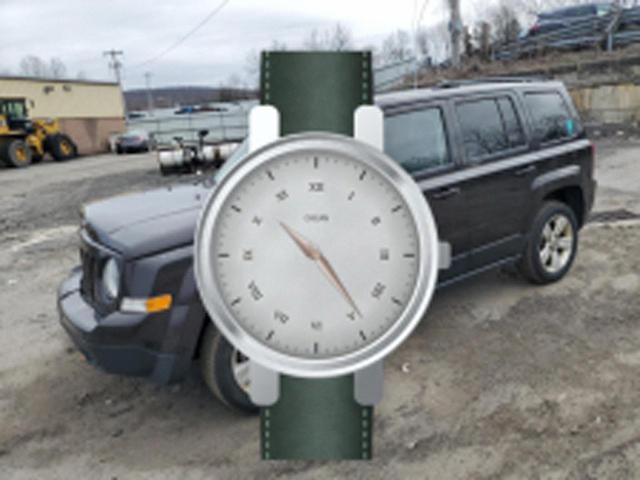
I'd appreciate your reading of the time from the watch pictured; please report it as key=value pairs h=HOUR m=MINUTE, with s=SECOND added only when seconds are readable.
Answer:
h=10 m=24
